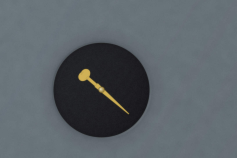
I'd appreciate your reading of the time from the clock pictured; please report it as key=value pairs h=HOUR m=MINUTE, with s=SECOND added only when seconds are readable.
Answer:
h=10 m=22
